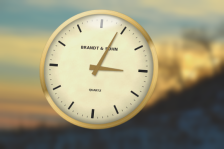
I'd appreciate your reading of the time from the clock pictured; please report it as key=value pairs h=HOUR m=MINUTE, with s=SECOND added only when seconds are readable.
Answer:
h=3 m=4
